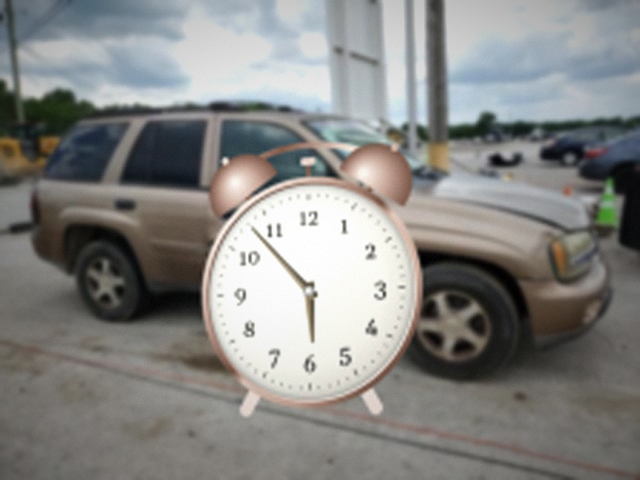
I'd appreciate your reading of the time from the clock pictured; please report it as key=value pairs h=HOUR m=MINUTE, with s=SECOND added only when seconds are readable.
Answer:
h=5 m=53
